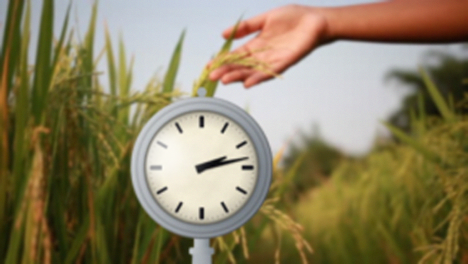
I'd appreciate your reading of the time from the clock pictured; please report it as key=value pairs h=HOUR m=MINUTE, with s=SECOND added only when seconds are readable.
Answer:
h=2 m=13
